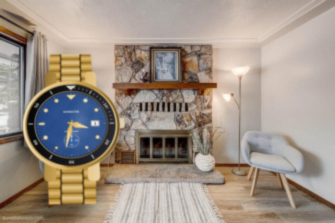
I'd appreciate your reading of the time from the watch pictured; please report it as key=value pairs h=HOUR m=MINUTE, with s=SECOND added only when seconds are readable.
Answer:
h=3 m=32
